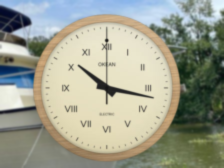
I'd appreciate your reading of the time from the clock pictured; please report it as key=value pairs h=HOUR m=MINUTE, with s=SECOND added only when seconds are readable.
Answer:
h=10 m=17 s=0
